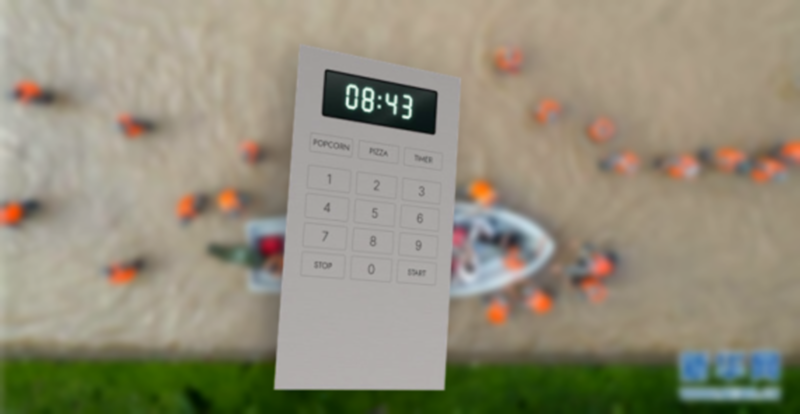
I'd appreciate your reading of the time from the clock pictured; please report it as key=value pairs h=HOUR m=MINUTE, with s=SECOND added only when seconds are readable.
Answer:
h=8 m=43
